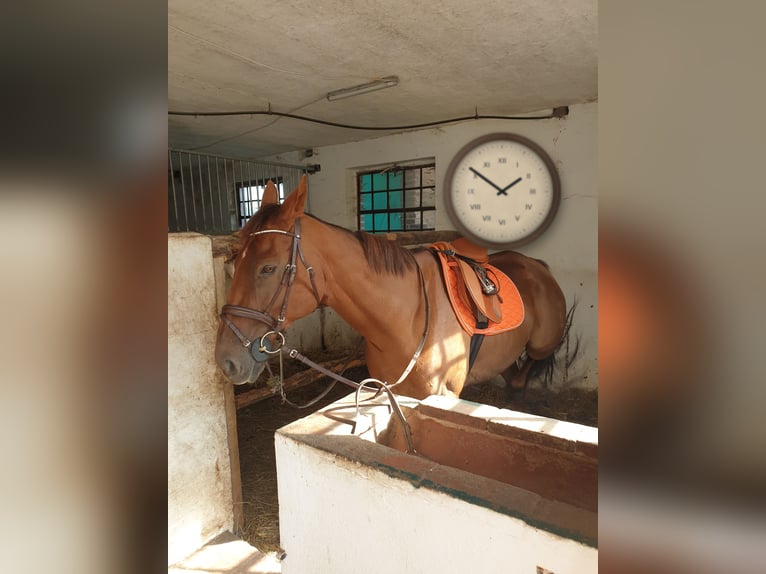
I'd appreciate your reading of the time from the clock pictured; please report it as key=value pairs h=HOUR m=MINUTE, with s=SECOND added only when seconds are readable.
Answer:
h=1 m=51
